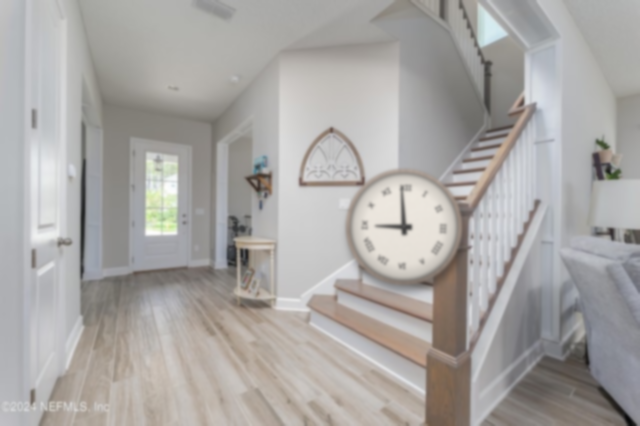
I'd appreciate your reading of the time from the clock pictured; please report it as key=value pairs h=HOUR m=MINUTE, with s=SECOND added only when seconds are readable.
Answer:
h=8 m=59
